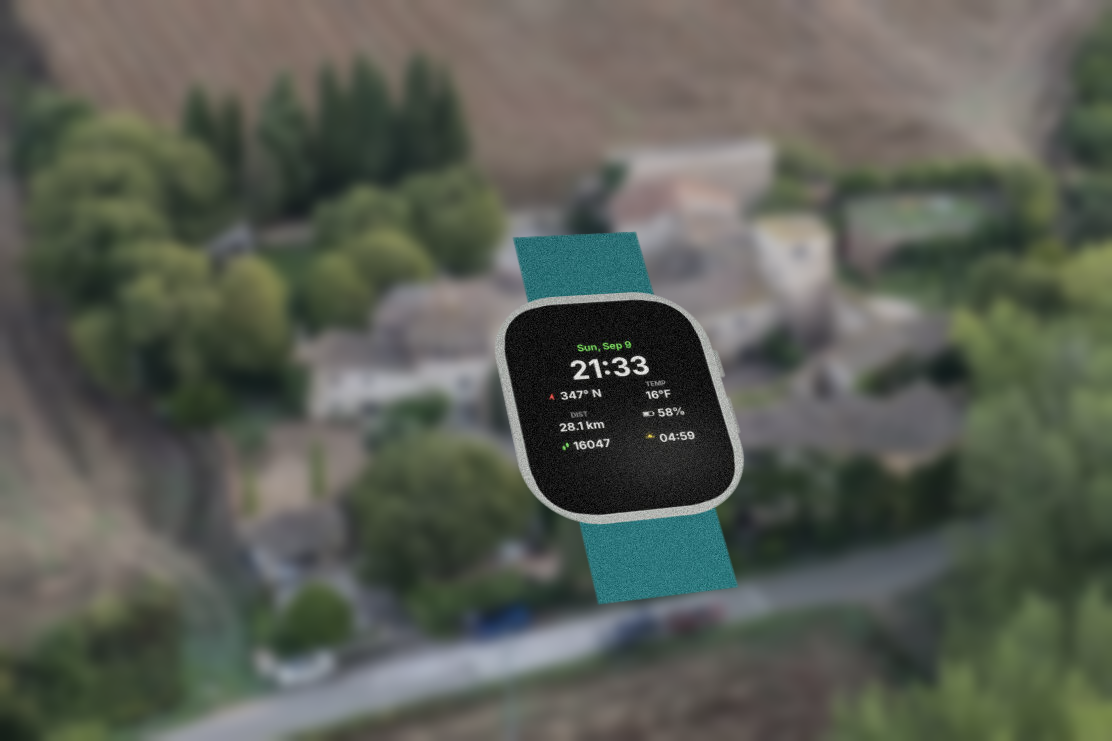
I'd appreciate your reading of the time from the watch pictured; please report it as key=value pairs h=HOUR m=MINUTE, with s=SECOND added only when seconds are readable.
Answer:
h=21 m=33
